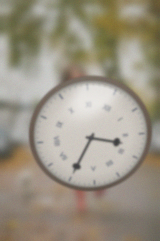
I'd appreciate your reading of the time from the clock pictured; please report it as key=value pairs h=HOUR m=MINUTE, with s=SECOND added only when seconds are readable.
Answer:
h=2 m=30
